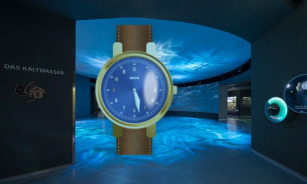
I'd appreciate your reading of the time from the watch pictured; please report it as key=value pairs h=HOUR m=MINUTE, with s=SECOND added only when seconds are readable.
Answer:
h=5 m=28
